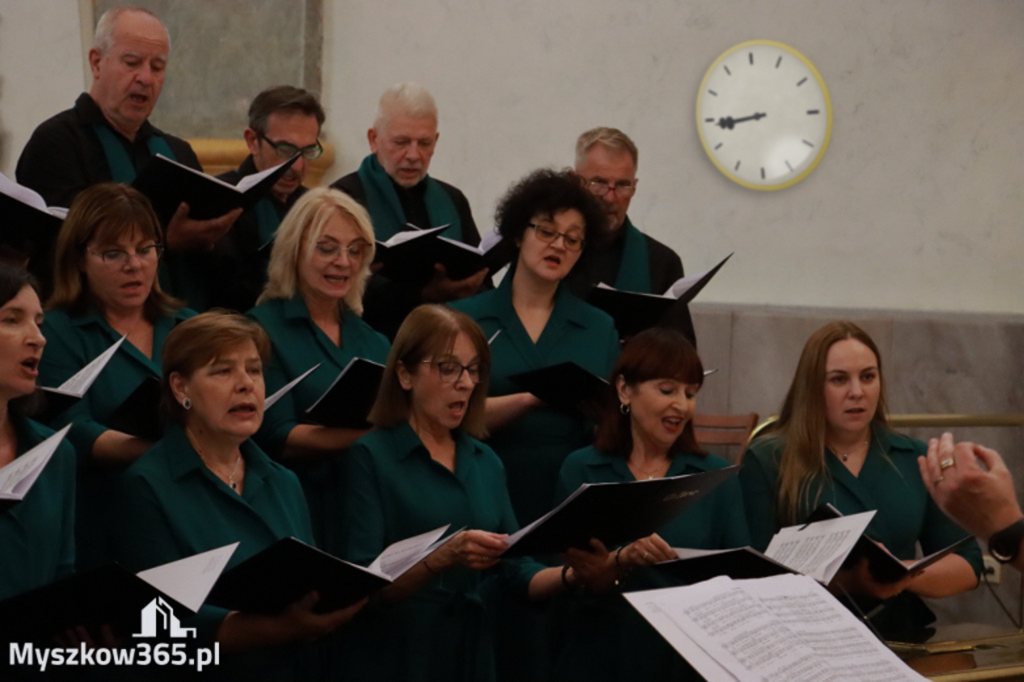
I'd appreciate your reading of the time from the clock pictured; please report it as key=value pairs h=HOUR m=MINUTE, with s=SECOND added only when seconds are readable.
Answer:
h=8 m=44
